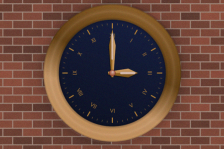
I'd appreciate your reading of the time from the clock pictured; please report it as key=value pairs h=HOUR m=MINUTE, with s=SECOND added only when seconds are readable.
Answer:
h=3 m=0
